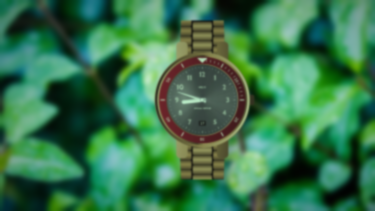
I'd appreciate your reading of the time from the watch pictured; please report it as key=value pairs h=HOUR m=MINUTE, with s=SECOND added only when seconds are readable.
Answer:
h=8 m=48
